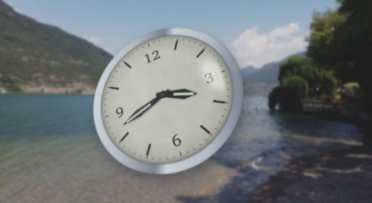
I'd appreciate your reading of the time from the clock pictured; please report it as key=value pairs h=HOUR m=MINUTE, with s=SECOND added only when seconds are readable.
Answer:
h=3 m=42
